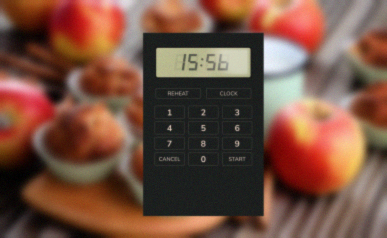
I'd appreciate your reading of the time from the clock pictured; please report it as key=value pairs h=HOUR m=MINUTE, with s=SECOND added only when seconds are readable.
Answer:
h=15 m=56
